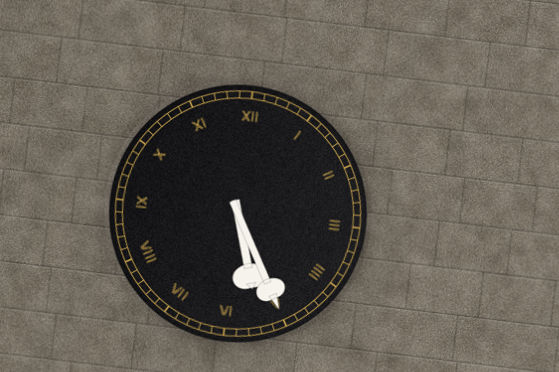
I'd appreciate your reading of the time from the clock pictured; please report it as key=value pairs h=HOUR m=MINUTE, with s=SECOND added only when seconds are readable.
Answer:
h=5 m=25
